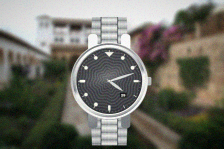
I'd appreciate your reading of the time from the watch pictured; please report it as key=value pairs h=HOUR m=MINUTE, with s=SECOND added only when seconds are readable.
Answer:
h=4 m=12
